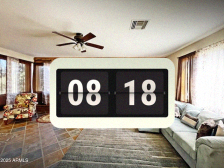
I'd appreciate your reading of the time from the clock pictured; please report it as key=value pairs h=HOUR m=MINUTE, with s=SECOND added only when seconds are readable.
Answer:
h=8 m=18
